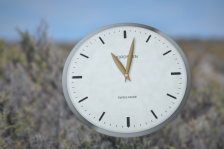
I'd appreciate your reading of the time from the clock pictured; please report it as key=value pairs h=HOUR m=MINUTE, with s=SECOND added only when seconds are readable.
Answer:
h=11 m=2
